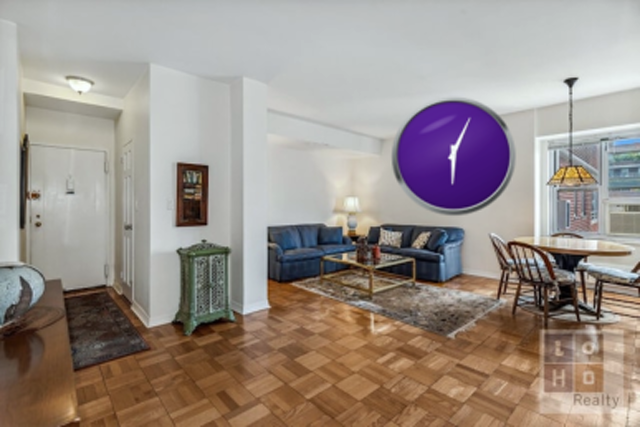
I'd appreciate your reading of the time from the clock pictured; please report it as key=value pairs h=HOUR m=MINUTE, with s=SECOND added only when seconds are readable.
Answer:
h=6 m=4
